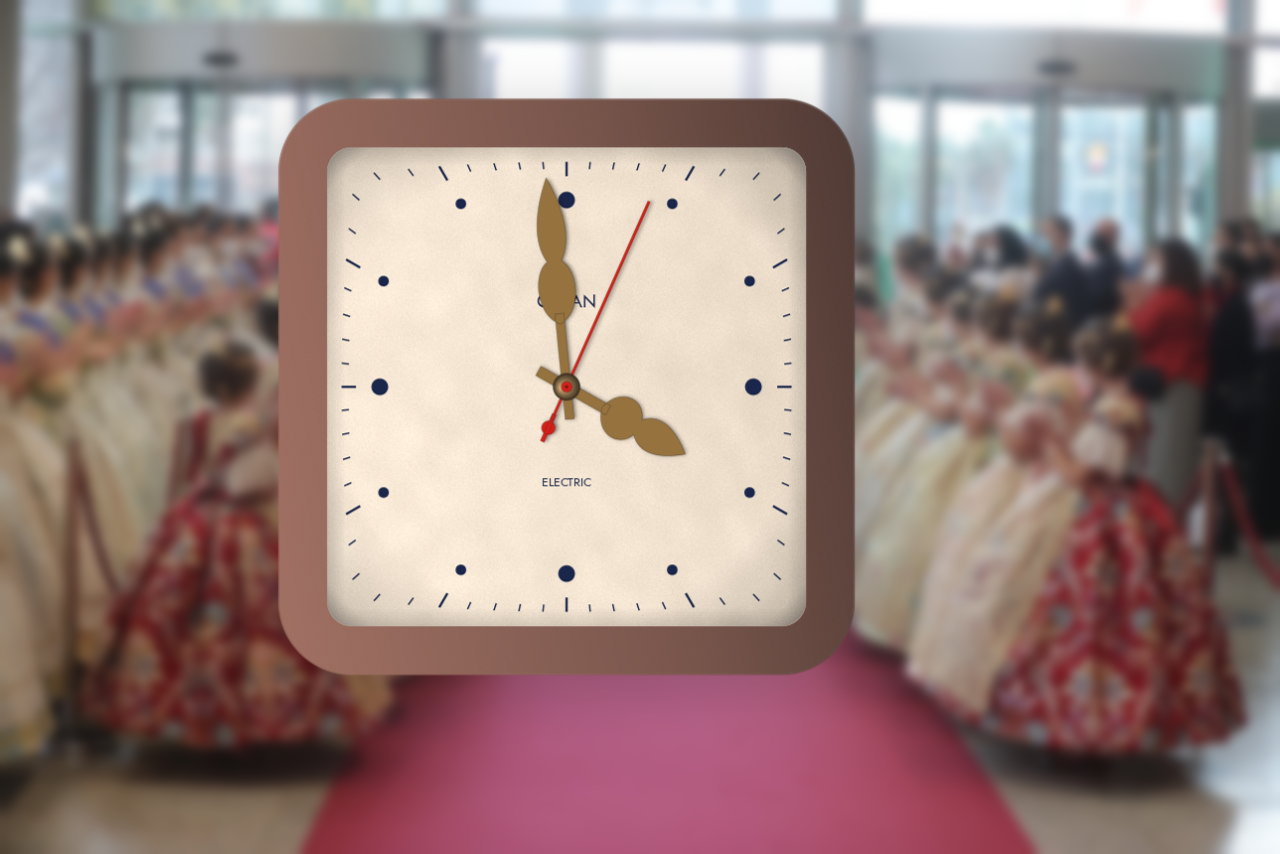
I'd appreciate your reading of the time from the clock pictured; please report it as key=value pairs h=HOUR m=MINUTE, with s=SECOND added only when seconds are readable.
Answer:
h=3 m=59 s=4
